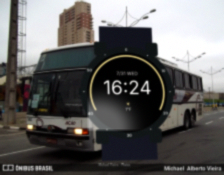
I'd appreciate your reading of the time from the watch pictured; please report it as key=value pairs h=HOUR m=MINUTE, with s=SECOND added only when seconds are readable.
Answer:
h=16 m=24
